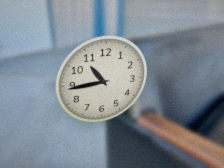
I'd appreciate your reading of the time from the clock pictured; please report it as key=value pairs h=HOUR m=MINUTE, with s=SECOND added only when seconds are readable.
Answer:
h=10 m=44
